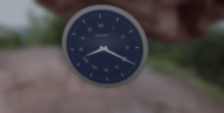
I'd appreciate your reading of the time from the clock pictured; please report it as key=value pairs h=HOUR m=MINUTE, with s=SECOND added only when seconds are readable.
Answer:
h=8 m=20
